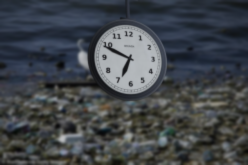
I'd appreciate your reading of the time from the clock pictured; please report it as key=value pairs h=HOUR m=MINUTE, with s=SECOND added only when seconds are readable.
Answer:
h=6 m=49
